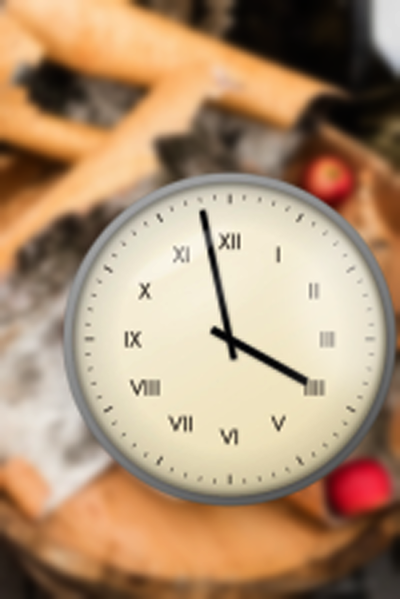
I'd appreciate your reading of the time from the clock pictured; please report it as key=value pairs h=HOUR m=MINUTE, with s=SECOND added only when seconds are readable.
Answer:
h=3 m=58
